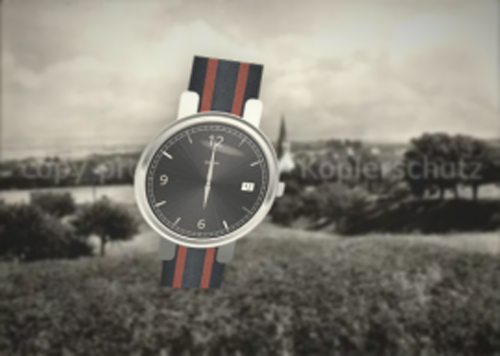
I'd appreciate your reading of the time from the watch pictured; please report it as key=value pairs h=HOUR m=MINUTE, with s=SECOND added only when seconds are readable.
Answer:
h=6 m=0
